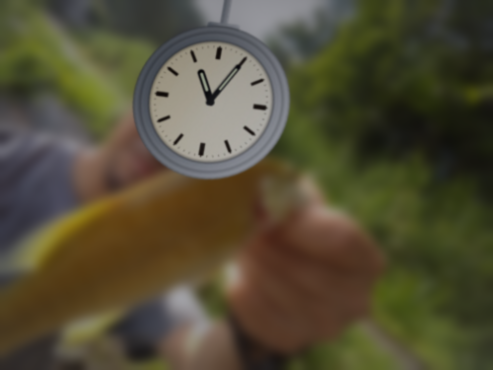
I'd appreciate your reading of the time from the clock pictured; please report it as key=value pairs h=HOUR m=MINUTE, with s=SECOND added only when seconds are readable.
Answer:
h=11 m=5
